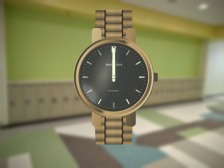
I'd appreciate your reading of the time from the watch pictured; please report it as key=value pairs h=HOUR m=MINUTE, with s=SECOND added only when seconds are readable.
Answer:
h=12 m=0
